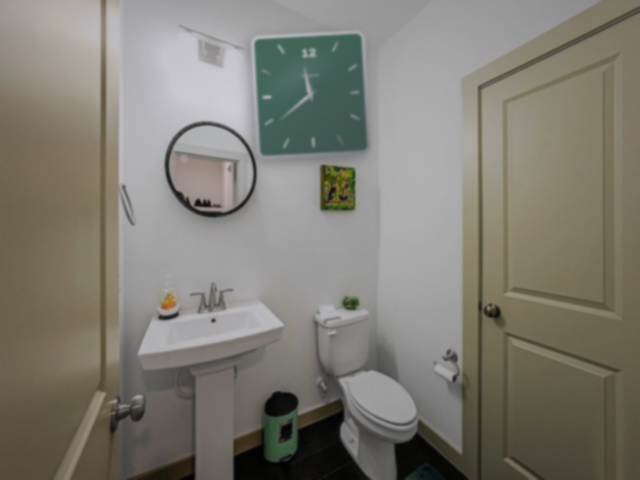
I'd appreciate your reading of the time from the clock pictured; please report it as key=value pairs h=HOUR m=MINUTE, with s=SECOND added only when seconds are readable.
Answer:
h=11 m=39
